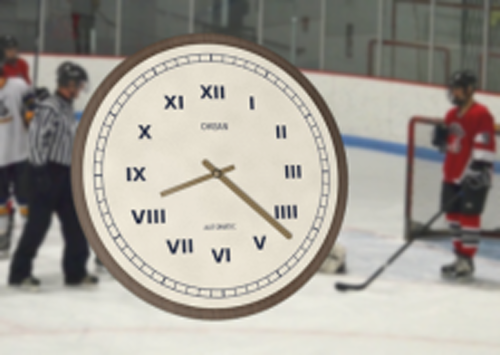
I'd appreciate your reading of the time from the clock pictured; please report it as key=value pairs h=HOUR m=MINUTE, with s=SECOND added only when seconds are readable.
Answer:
h=8 m=22
